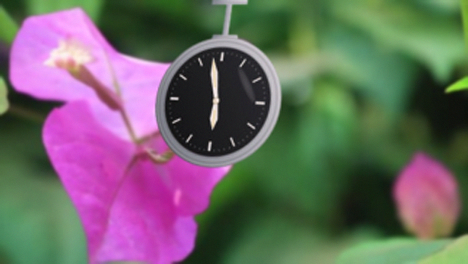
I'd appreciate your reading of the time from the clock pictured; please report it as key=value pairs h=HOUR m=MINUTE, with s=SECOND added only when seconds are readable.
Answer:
h=5 m=58
